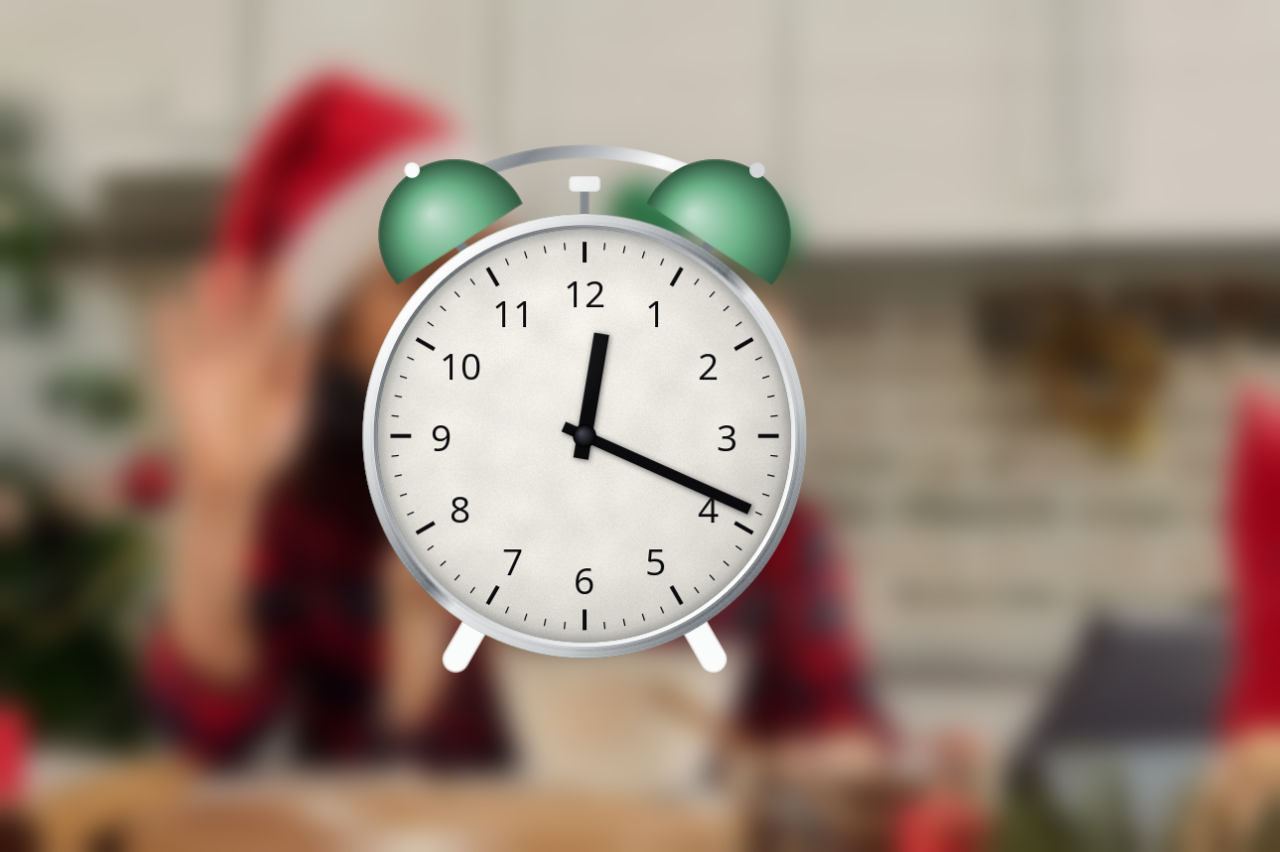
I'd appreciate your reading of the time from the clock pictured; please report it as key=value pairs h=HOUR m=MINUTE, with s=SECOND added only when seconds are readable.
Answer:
h=12 m=19
